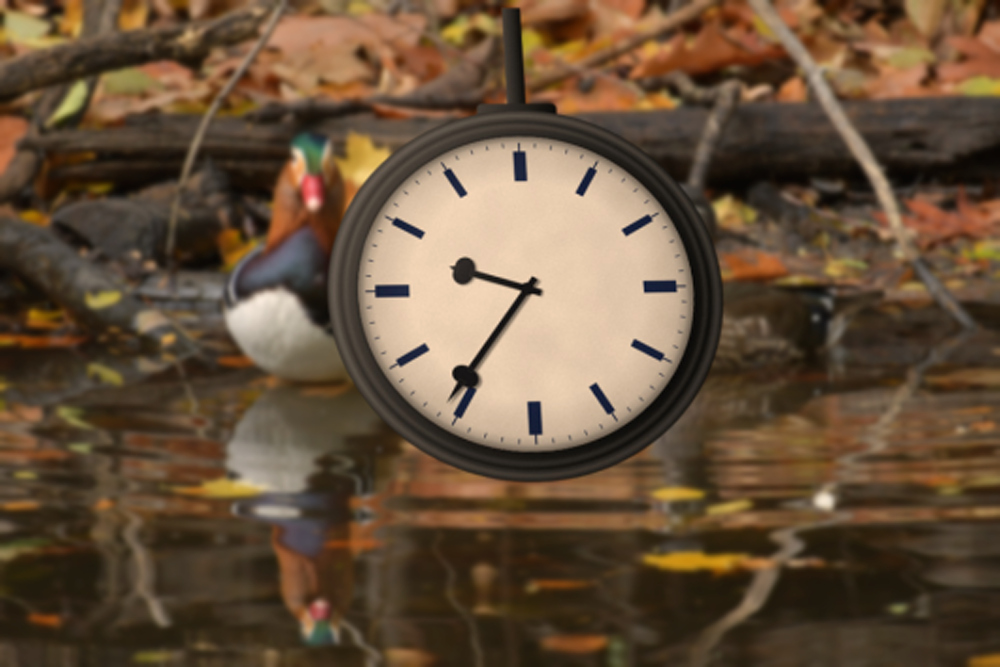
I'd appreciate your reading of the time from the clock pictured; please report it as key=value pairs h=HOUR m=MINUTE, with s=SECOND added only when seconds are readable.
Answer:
h=9 m=36
